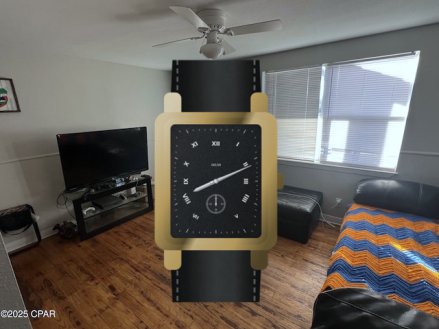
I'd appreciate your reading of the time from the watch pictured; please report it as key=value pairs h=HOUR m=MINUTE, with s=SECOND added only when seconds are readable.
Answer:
h=8 m=11
